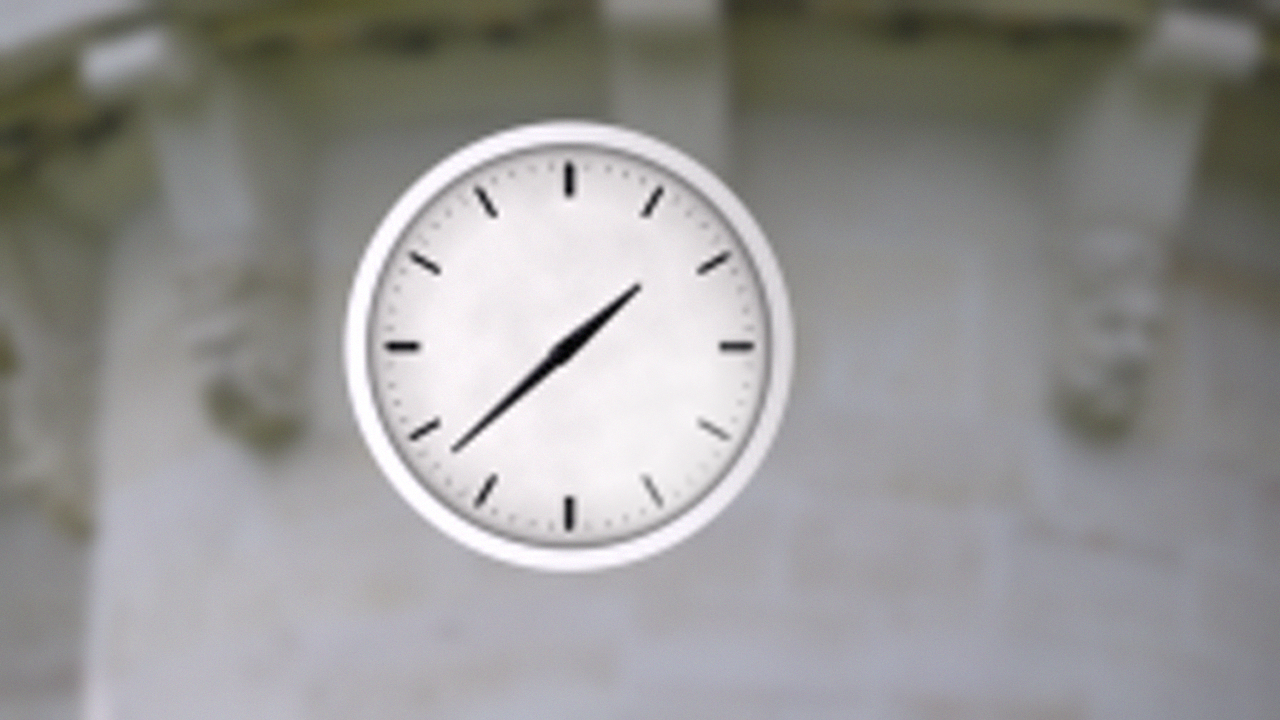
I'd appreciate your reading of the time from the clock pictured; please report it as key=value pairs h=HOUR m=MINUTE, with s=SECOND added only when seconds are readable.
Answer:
h=1 m=38
